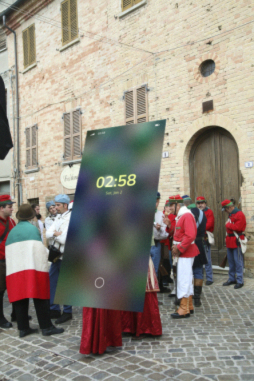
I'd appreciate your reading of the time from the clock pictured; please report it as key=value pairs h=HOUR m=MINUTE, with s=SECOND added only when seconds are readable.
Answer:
h=2 m=58
